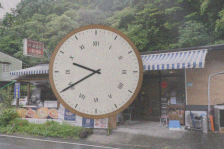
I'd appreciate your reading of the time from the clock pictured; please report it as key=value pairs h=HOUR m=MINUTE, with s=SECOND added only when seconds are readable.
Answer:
h=9 m=40
